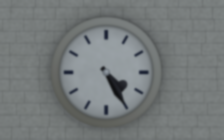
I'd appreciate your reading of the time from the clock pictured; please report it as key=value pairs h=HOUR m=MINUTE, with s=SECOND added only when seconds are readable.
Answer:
h=4 m=25
